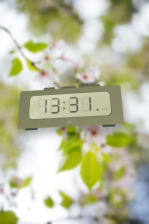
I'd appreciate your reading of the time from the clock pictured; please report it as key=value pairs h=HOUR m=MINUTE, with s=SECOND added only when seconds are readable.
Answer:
h=13 m=31
